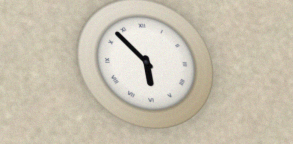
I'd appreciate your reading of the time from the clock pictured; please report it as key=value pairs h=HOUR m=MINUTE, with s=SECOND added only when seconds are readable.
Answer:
h=5 m=53
